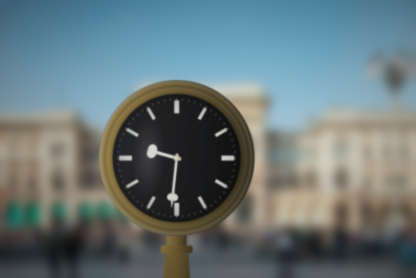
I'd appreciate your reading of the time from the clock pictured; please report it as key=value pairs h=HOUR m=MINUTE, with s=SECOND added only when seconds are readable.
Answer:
h=9 m=31
